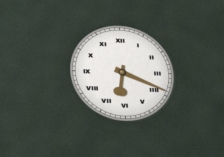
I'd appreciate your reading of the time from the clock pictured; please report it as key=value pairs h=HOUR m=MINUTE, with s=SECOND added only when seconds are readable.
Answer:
h=6 m=19
